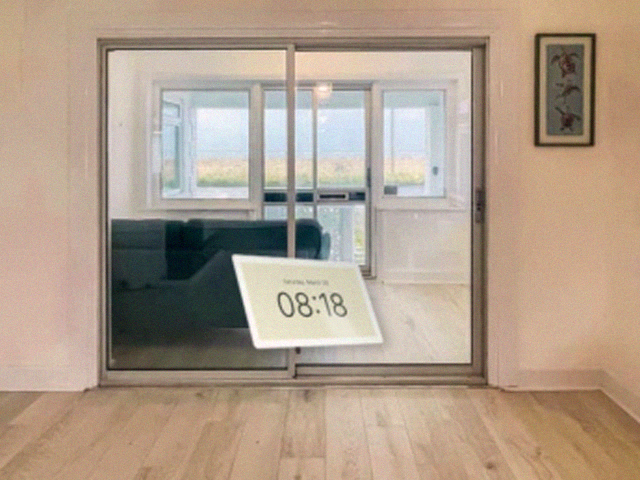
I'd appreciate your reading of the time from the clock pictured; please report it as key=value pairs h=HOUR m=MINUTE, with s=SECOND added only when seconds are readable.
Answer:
h=8 m=18
